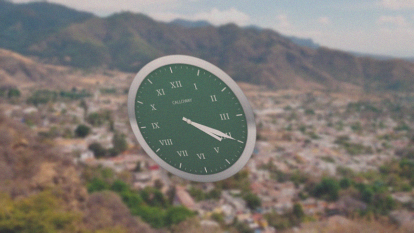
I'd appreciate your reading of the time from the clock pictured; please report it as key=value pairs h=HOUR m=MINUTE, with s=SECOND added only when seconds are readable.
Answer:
h=4 m=20
